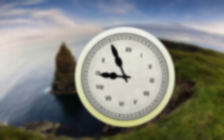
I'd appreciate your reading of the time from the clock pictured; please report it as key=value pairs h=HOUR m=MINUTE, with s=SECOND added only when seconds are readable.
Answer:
h=8 m=55
